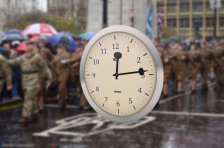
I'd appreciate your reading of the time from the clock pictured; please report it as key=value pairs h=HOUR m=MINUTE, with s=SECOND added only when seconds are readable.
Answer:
h=12 m=14
